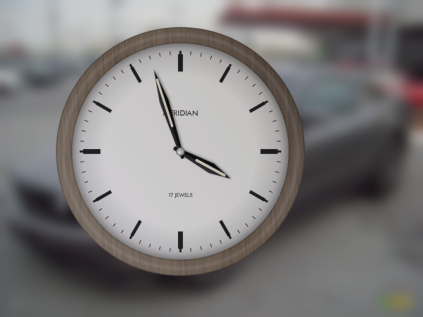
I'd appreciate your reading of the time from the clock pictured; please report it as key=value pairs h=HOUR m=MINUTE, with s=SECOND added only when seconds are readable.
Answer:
h=3 m=57
